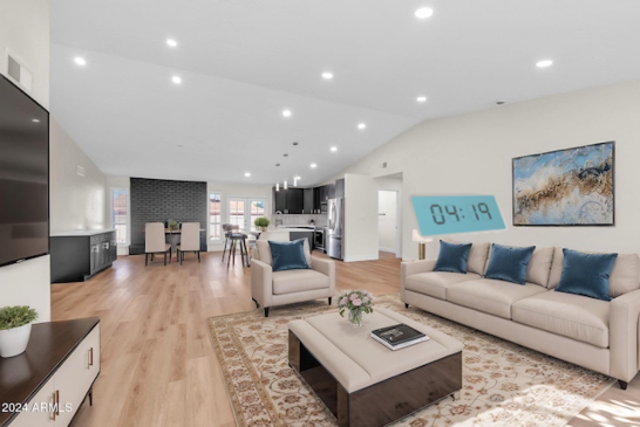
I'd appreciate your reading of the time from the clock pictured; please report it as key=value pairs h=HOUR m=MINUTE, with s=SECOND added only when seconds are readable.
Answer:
h=4 m=19
